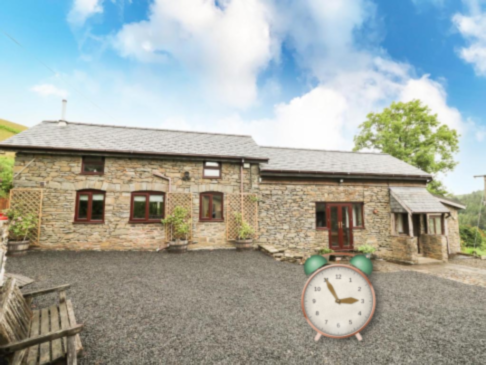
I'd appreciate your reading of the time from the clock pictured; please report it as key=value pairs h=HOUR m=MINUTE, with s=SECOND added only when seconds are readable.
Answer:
h=2 m=55
